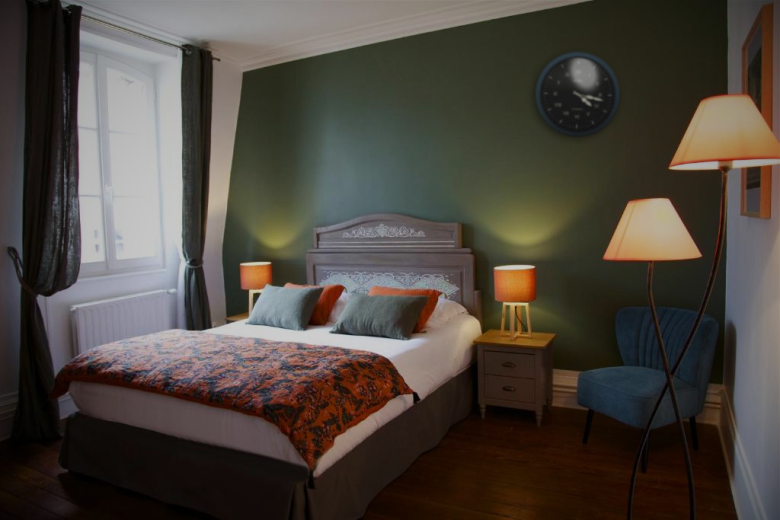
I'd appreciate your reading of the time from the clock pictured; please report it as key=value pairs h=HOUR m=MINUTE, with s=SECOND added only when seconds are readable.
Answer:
h=4 m=17
